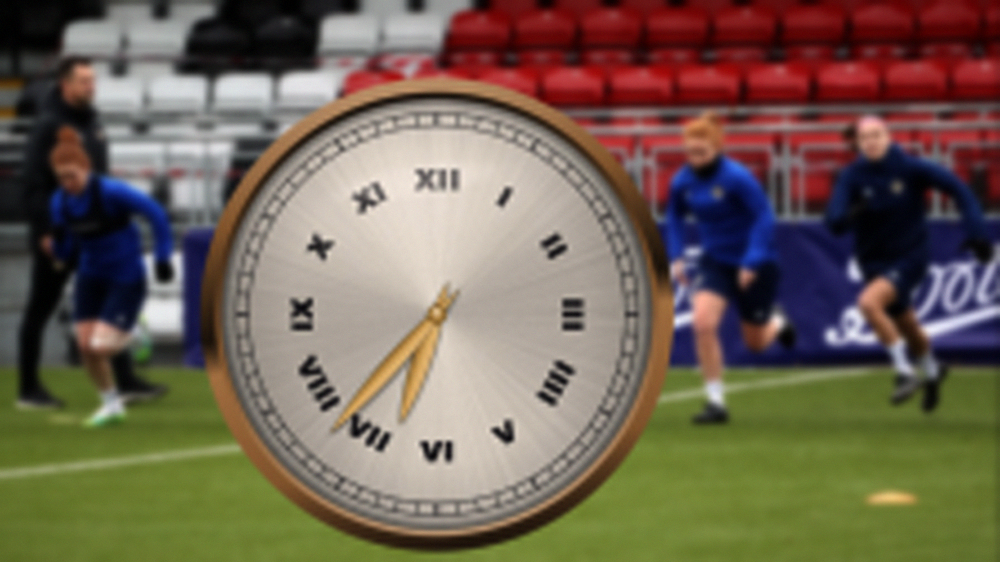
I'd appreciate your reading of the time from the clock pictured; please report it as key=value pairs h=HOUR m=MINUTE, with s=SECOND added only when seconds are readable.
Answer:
h=6 m=37
